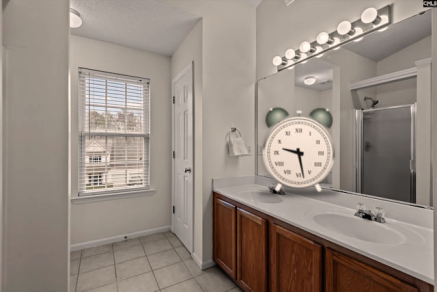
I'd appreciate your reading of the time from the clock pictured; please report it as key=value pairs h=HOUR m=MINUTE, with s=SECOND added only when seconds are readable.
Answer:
h=9 m=28
